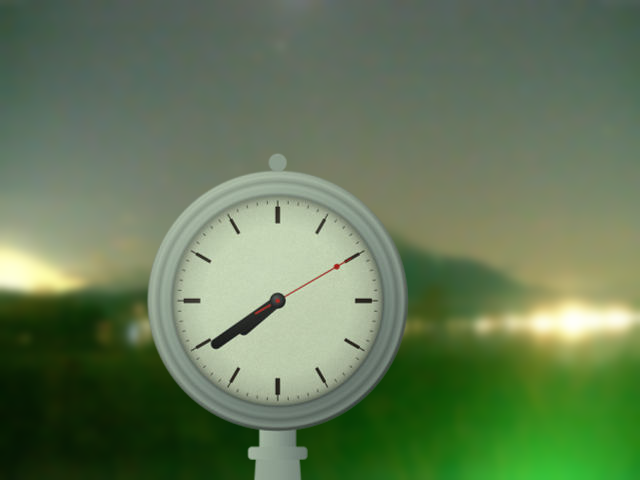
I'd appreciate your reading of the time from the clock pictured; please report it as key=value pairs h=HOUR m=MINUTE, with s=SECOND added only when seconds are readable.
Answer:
h=7 m=39 s=10
